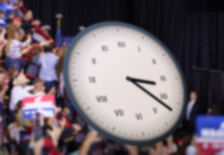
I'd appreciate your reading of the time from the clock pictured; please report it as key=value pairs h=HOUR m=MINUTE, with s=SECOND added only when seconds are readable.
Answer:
h=3 m=22
